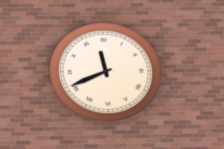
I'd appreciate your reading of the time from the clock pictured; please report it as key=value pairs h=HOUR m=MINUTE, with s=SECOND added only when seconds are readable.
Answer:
h=11 m=41
